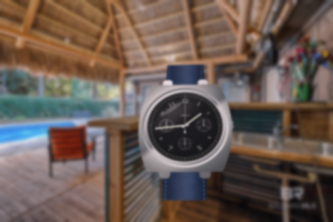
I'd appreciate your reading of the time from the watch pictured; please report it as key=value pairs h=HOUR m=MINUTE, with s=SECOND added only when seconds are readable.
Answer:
h=1 m=44
